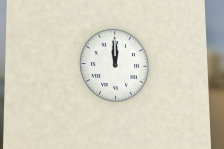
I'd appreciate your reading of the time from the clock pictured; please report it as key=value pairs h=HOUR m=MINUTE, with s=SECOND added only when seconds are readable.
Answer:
h=12 m=0
